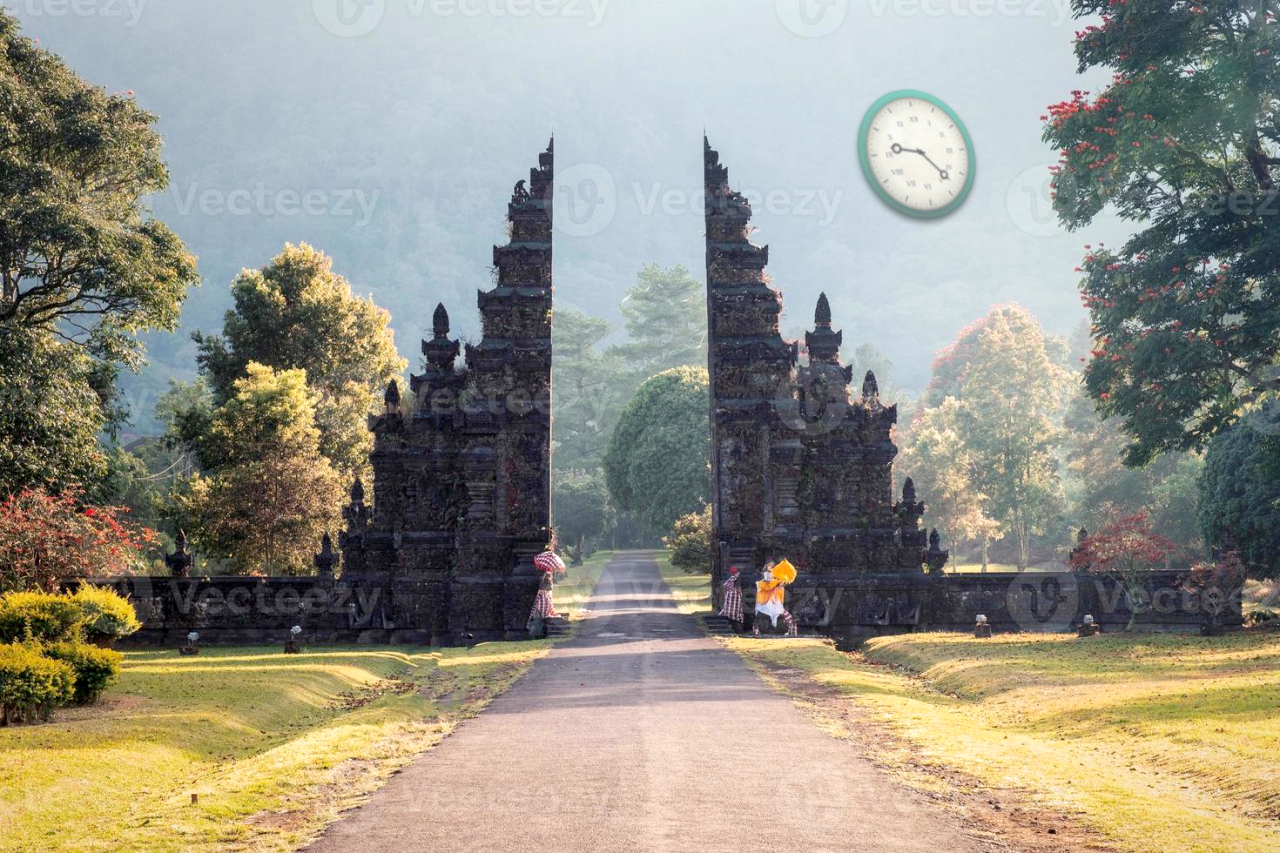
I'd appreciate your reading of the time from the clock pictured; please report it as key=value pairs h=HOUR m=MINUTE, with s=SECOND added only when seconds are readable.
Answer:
h=9 m=23
